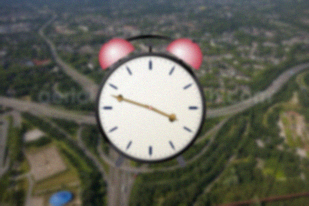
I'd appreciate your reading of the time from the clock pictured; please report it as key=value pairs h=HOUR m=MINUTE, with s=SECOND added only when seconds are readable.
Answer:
h=3 m=48
